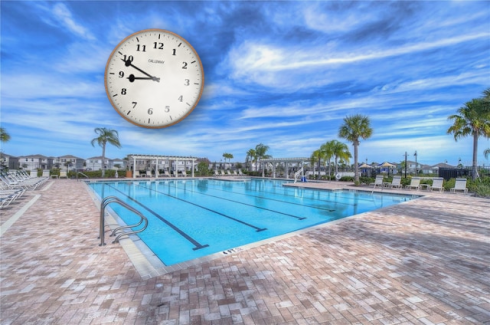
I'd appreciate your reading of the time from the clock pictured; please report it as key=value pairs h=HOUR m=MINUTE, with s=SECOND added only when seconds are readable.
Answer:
h=8 m=49
